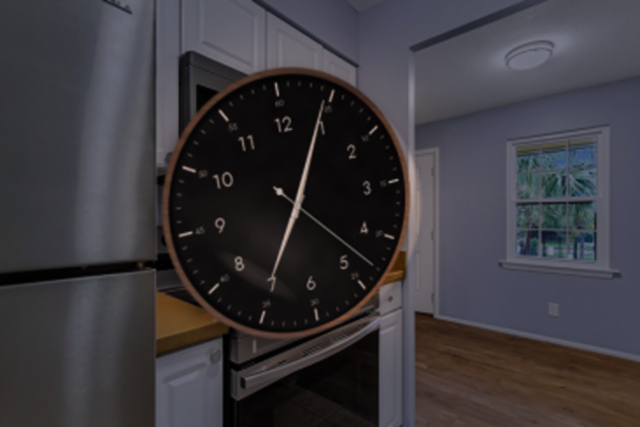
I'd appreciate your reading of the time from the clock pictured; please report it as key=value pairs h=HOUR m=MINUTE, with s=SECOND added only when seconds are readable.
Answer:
h=7 m=4 s=23
